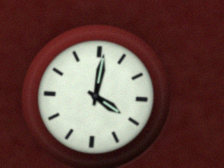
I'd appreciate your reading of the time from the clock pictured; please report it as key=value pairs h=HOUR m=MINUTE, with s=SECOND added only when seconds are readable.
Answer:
h=4 m=1
